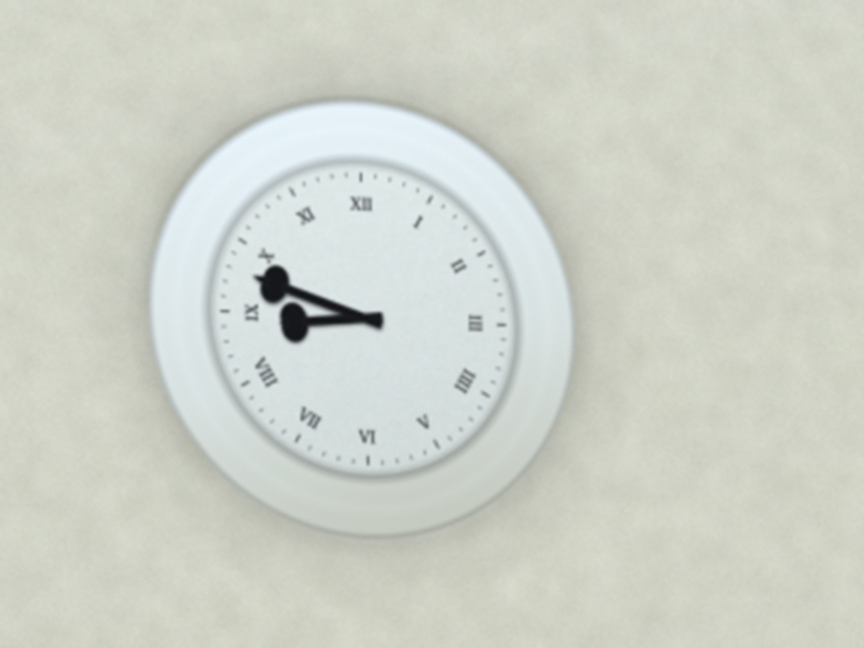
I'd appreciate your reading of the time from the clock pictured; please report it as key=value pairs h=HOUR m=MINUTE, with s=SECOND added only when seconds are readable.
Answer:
h=8 m=48
